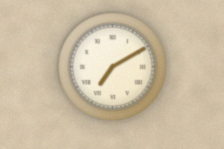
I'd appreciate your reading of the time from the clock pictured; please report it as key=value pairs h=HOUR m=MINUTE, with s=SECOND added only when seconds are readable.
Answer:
h=7 m=10
